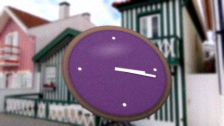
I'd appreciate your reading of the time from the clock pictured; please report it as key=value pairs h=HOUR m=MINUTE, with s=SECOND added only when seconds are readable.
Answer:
h=3 m=17
